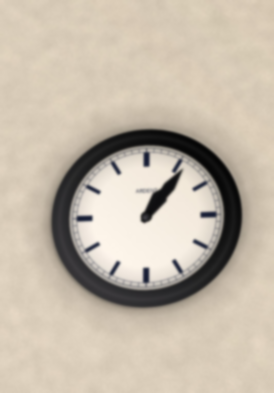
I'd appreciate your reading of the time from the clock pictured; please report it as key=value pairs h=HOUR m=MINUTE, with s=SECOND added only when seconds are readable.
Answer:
h=1 m=6
